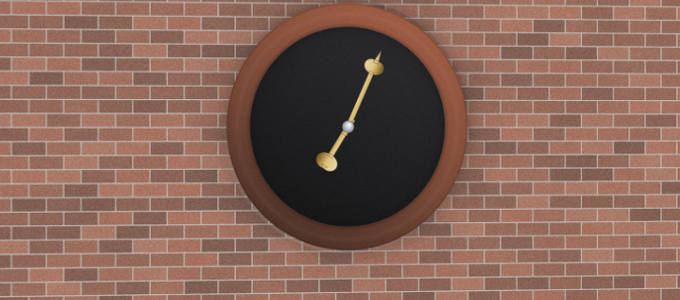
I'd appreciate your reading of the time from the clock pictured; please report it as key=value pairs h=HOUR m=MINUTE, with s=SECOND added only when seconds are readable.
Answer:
h=7 m=4
